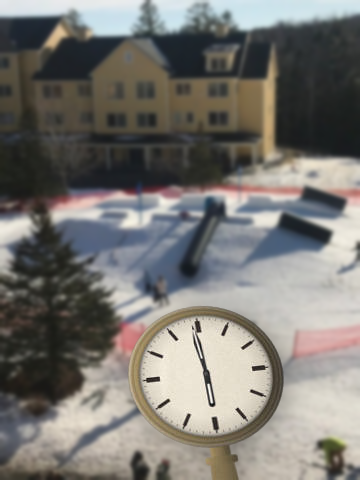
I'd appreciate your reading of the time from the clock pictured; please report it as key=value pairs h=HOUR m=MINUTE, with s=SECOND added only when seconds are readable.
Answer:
h=5 m=59
